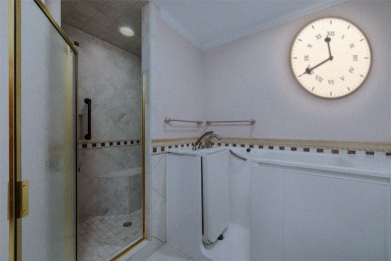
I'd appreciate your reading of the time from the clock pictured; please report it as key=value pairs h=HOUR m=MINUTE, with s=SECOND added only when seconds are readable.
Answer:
h=11 m=40
